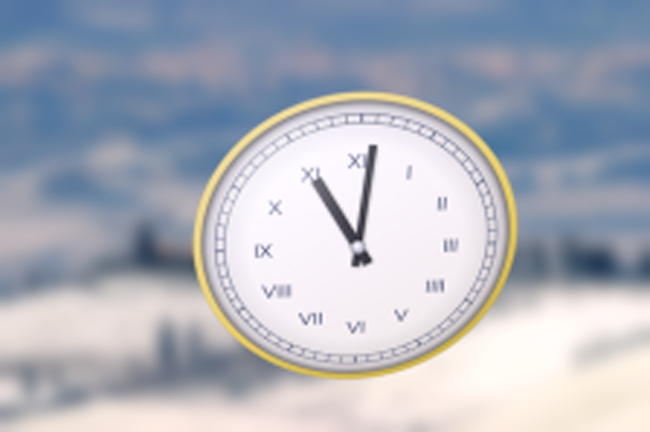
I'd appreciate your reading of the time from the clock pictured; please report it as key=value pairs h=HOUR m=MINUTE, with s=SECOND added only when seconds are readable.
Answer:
h=11 m=1
